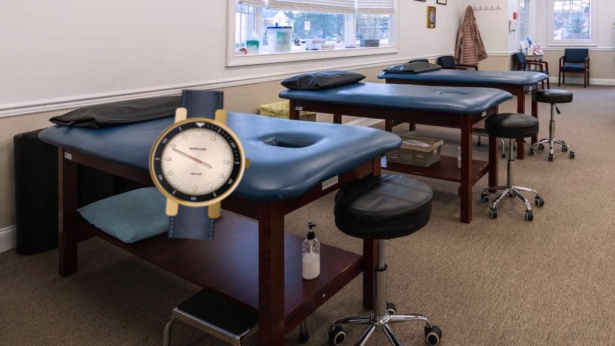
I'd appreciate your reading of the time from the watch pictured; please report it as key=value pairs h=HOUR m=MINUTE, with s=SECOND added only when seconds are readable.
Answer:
h=3 m=49
